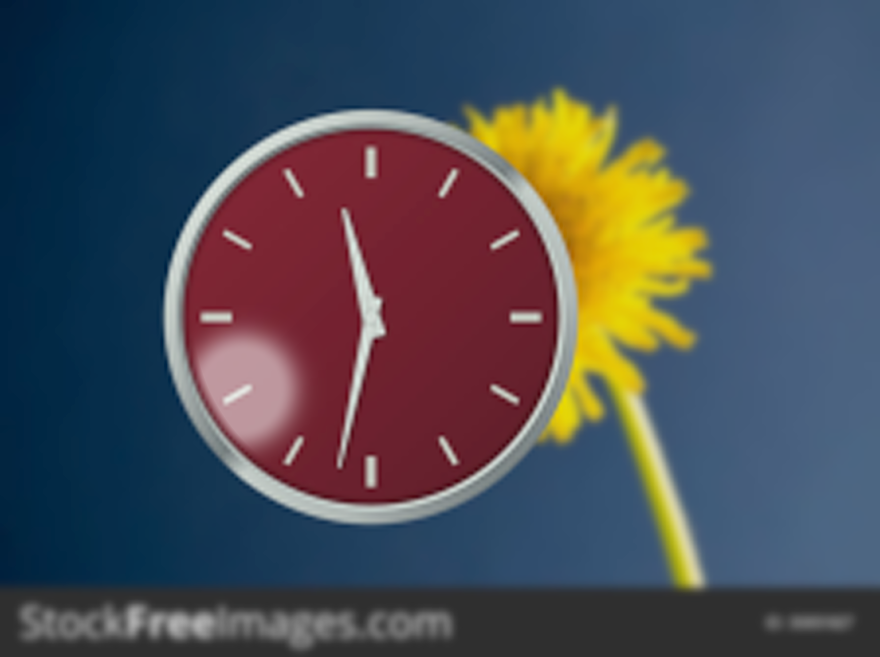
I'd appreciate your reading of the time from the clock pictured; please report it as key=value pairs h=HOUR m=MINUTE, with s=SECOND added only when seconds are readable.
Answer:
h=11 m=32
